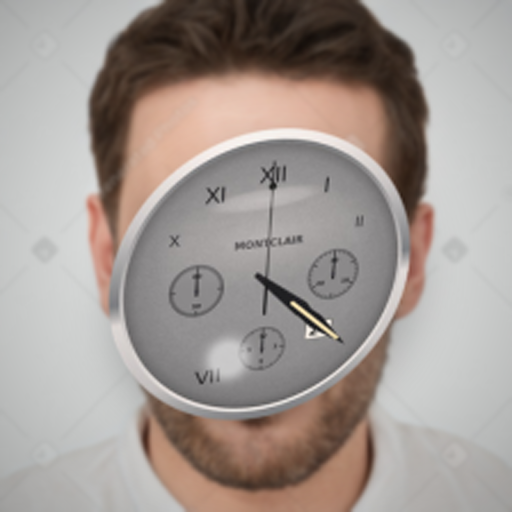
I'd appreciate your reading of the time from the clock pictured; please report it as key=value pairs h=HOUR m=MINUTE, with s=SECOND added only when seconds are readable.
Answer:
h=4 m=22
